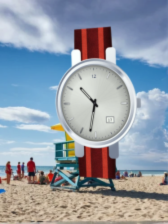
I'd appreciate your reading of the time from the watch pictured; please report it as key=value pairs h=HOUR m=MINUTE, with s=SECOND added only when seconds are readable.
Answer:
h=10 m=32
